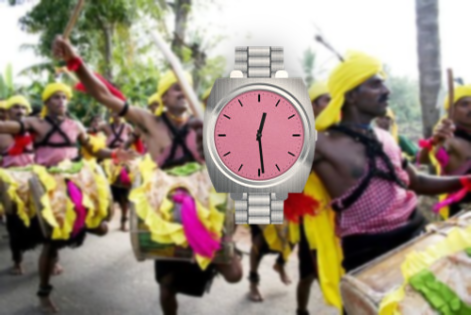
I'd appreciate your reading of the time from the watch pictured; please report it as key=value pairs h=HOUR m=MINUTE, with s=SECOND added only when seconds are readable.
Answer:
h=12 m=29
